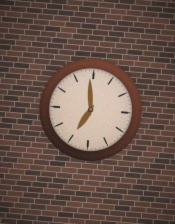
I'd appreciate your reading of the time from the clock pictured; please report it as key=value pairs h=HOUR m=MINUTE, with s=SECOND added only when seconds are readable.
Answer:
h=6 m=59
